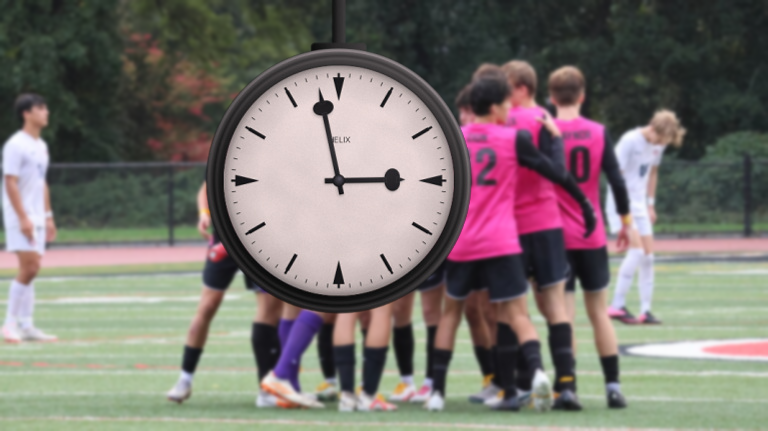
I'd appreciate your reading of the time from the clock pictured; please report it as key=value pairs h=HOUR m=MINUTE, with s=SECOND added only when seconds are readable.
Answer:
h=2 m=58
